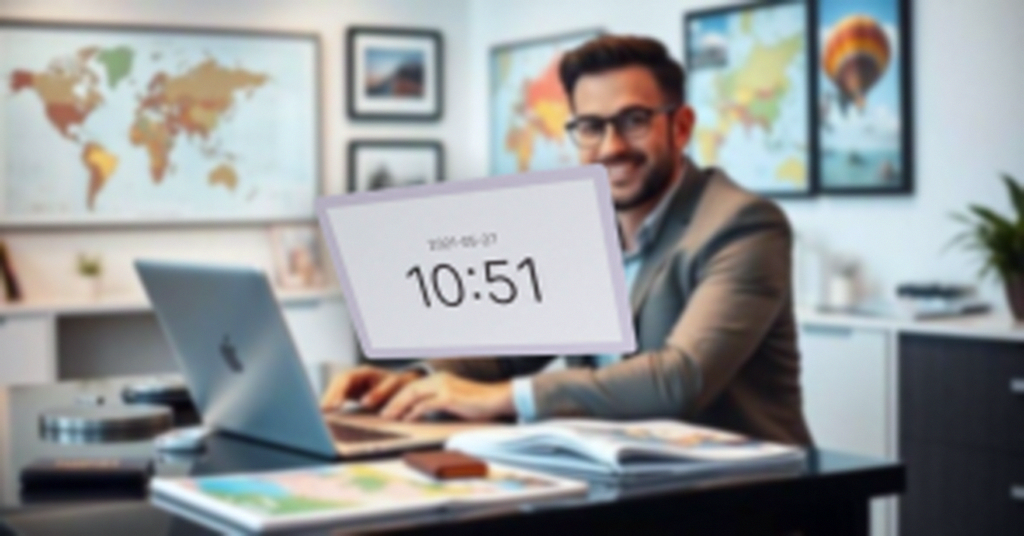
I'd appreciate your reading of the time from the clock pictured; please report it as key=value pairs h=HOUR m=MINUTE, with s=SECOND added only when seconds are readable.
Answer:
h=10 m=51
